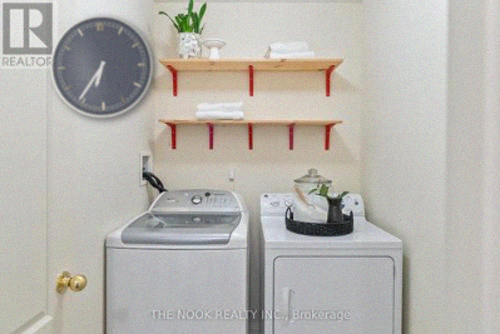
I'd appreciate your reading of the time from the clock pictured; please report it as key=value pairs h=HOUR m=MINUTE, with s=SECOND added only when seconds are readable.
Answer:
h=6 m=36
